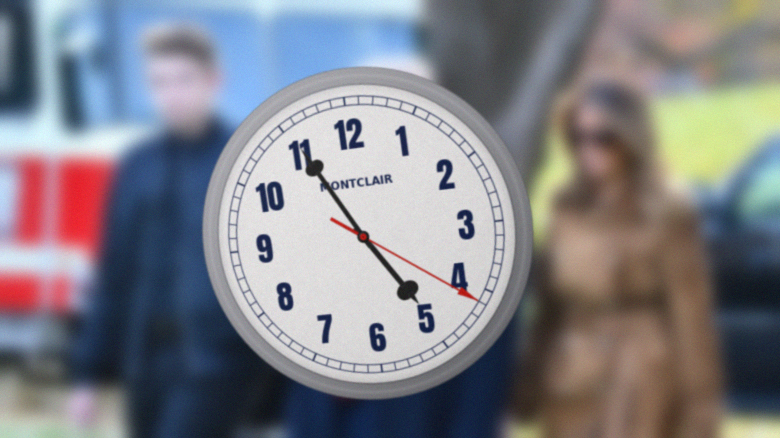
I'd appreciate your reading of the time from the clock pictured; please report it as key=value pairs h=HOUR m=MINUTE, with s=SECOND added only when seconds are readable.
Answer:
h=4 m=55 s=21
